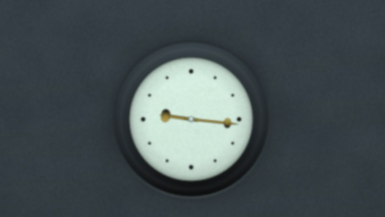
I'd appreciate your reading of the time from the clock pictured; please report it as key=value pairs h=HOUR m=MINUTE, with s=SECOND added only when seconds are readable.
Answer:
h=9 m=16
